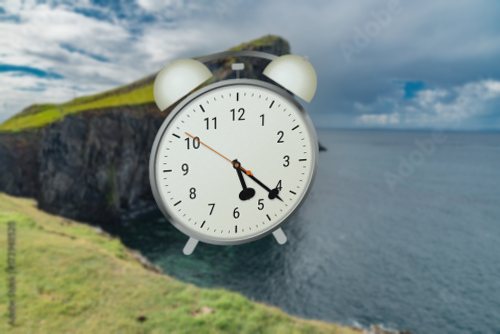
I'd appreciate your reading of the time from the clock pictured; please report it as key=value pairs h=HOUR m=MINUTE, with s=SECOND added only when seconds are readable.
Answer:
h=5 m=21 s=51
